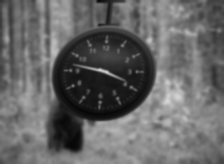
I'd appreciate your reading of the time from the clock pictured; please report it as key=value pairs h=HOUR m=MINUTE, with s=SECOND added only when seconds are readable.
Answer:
h=3 m=47
